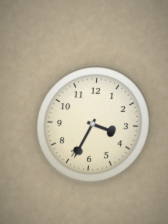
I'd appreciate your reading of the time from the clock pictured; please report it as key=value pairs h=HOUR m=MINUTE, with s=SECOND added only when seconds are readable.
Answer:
h=3 m=34
